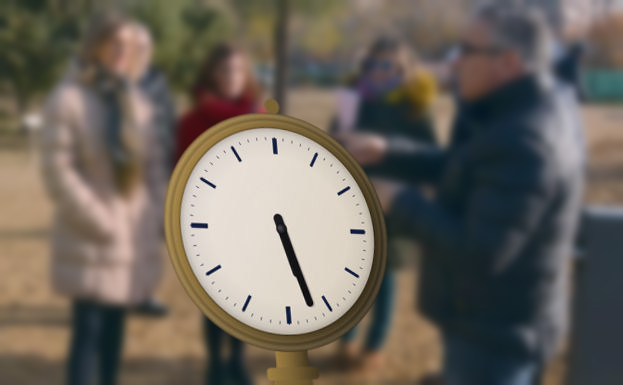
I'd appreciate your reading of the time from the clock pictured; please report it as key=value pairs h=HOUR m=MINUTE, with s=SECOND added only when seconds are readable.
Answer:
h=5 m=27
